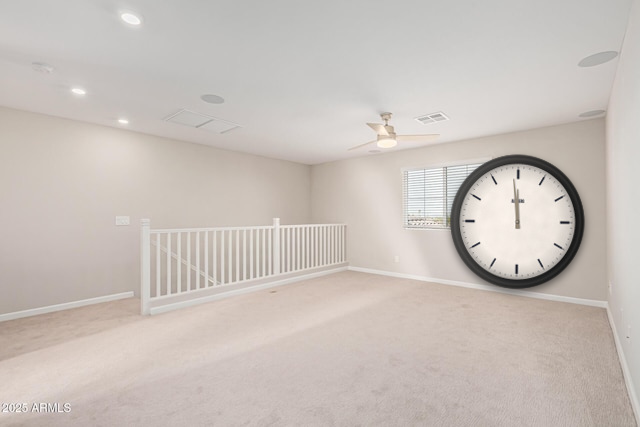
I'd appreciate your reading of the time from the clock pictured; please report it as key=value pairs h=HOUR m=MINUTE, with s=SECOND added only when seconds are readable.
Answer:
h=11 m=59
